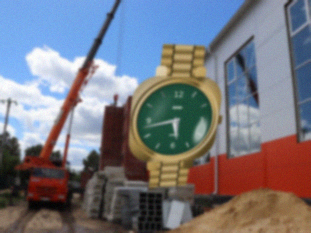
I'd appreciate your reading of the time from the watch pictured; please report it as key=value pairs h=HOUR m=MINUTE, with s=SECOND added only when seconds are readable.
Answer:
h=5 m=43
